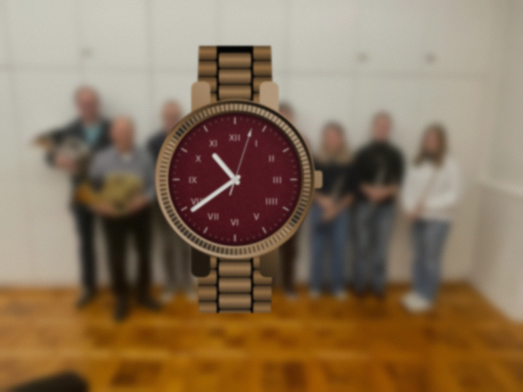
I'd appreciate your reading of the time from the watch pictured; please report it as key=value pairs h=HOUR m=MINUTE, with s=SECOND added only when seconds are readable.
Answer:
h=10 m=39 s=3
